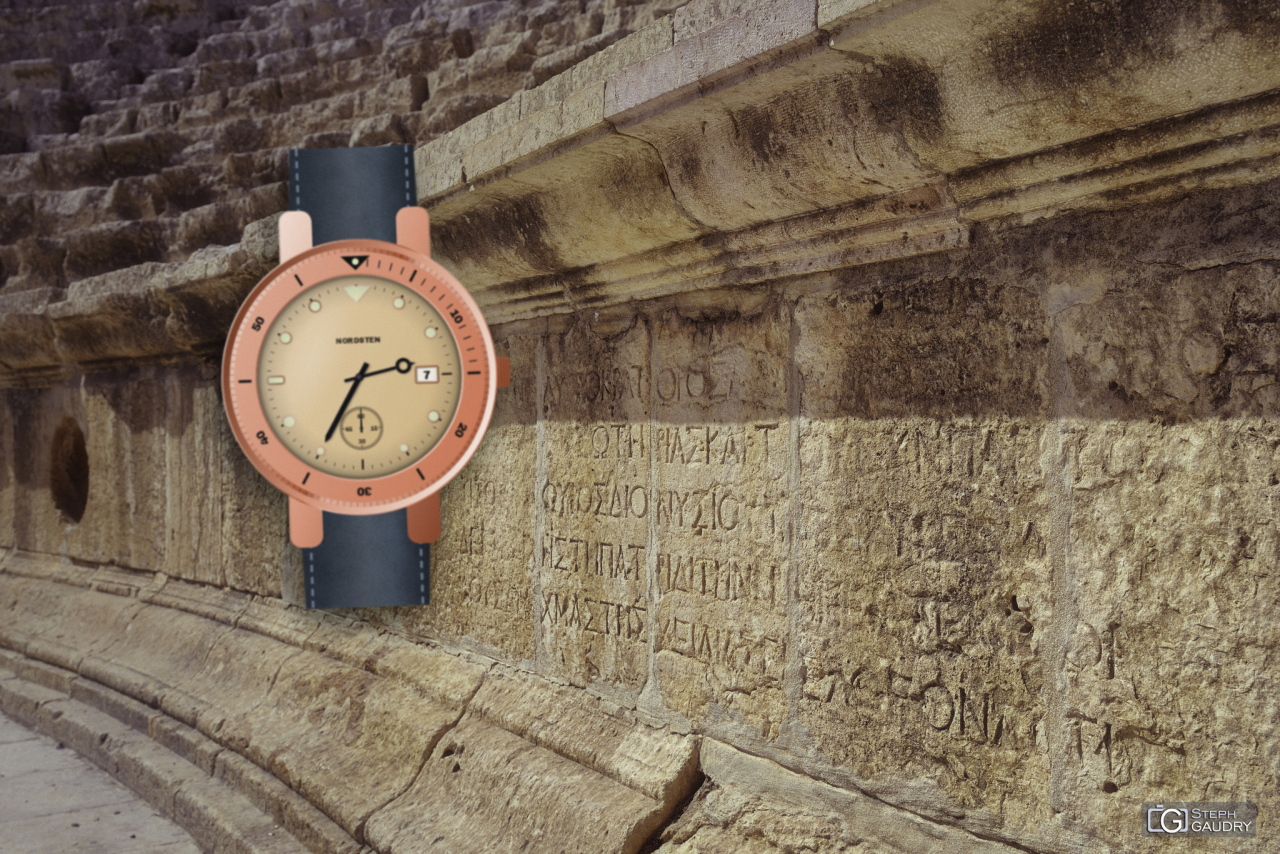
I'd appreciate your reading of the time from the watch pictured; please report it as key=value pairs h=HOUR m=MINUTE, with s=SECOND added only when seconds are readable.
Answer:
h=2 m=35
